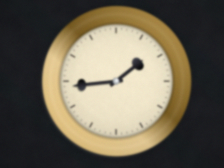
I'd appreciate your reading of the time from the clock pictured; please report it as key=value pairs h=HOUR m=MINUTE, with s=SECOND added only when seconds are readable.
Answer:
h=1 m=44
